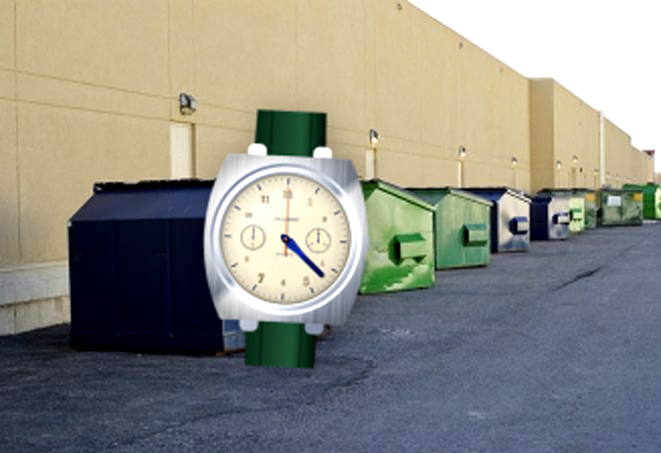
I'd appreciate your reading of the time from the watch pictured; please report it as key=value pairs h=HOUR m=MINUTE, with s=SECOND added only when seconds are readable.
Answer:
h=4 m=22
